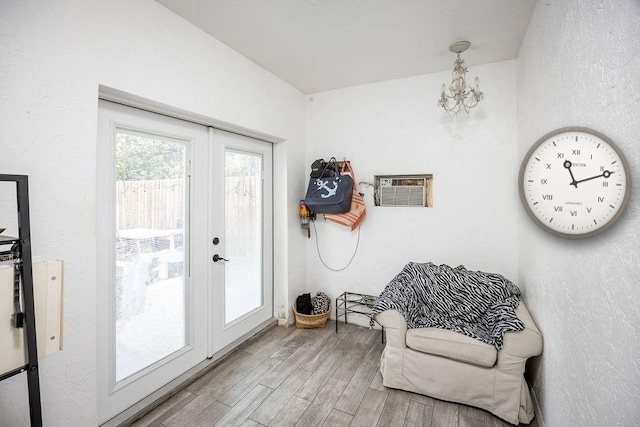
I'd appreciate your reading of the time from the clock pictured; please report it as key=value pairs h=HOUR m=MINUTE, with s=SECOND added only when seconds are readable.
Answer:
h=11 m=12
